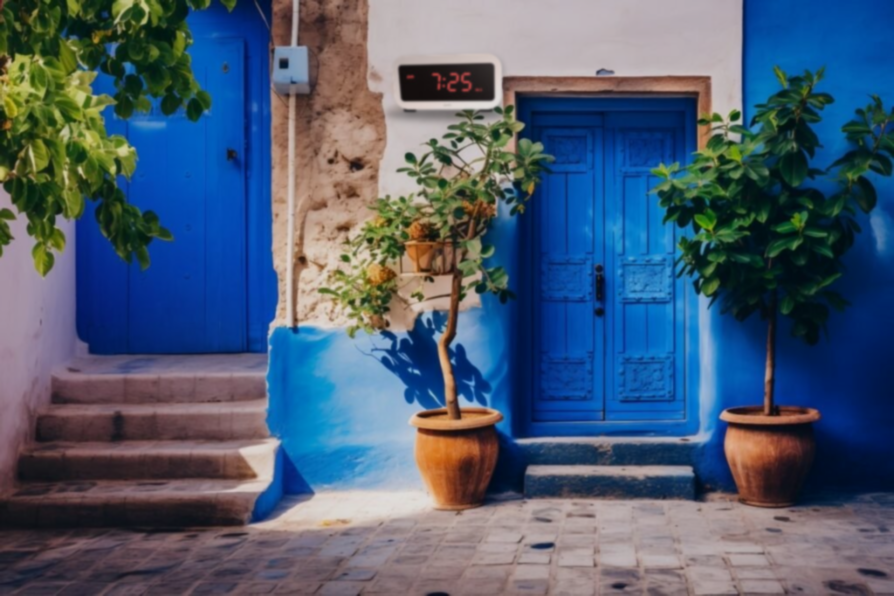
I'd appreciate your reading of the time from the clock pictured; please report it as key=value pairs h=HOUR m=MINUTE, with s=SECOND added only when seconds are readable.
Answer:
h=7 m=25
